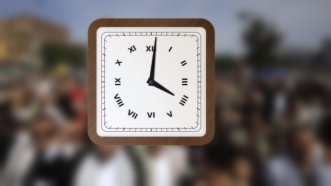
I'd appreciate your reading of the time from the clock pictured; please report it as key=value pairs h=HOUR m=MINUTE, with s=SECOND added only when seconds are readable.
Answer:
h=4 m=1
